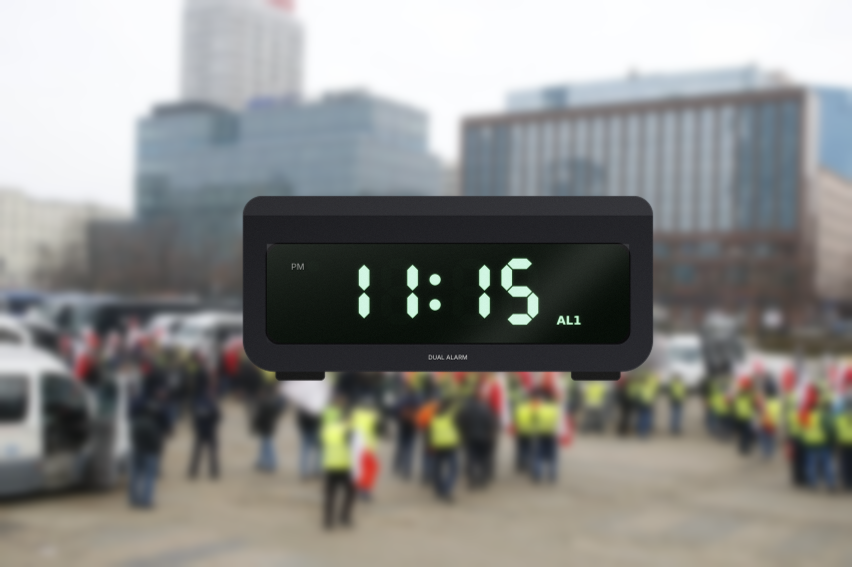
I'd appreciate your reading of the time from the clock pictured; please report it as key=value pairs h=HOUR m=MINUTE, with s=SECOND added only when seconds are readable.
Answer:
h=11 m=15
